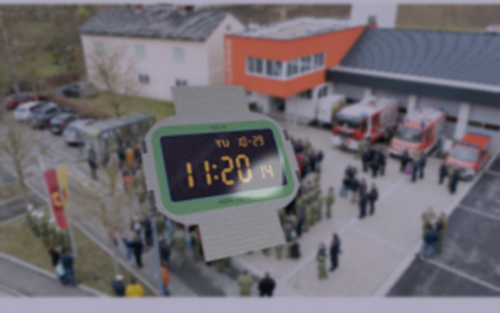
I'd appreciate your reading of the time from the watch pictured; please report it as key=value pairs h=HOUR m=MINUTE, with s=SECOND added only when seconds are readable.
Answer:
h=11 m=20 s=14
